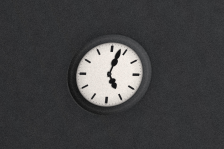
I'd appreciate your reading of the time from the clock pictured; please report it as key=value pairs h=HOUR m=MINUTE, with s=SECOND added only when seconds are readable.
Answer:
h=5 m=3
